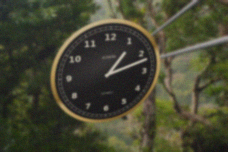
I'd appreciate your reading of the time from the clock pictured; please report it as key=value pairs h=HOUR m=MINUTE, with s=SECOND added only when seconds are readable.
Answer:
h=1 m=12
